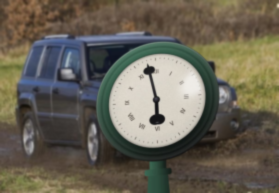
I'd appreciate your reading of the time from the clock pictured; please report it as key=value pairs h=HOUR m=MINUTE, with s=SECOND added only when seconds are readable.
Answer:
h=5 m=58
